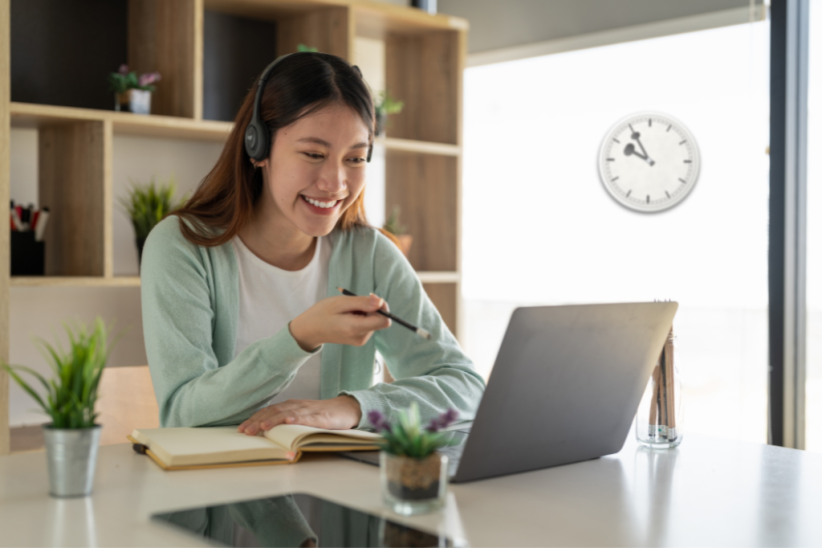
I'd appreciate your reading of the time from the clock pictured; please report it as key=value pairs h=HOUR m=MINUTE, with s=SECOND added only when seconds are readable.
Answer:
h=9 m=55
